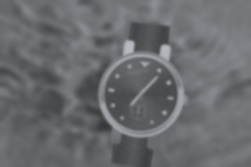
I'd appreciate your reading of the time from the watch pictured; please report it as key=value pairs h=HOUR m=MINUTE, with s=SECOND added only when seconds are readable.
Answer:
h=7 m=6
